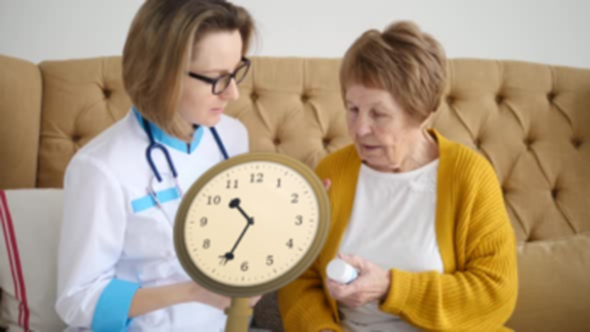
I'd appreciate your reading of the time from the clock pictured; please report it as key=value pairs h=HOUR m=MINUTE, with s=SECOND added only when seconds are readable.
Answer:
h=10 m=34
